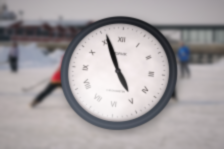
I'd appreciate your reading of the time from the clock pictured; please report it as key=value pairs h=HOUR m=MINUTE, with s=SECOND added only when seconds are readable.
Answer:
h=4 m=56
